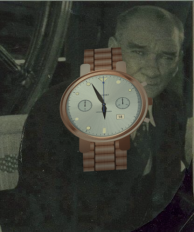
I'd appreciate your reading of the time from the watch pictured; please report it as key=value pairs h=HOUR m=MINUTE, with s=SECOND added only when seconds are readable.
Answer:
h=5 m=56
